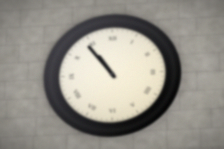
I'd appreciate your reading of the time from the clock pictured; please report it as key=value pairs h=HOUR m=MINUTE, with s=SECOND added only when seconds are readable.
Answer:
h=10 m=54
